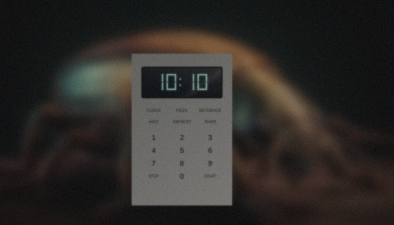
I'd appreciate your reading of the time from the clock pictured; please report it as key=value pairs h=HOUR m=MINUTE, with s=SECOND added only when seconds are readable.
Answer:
h=10 m=10
